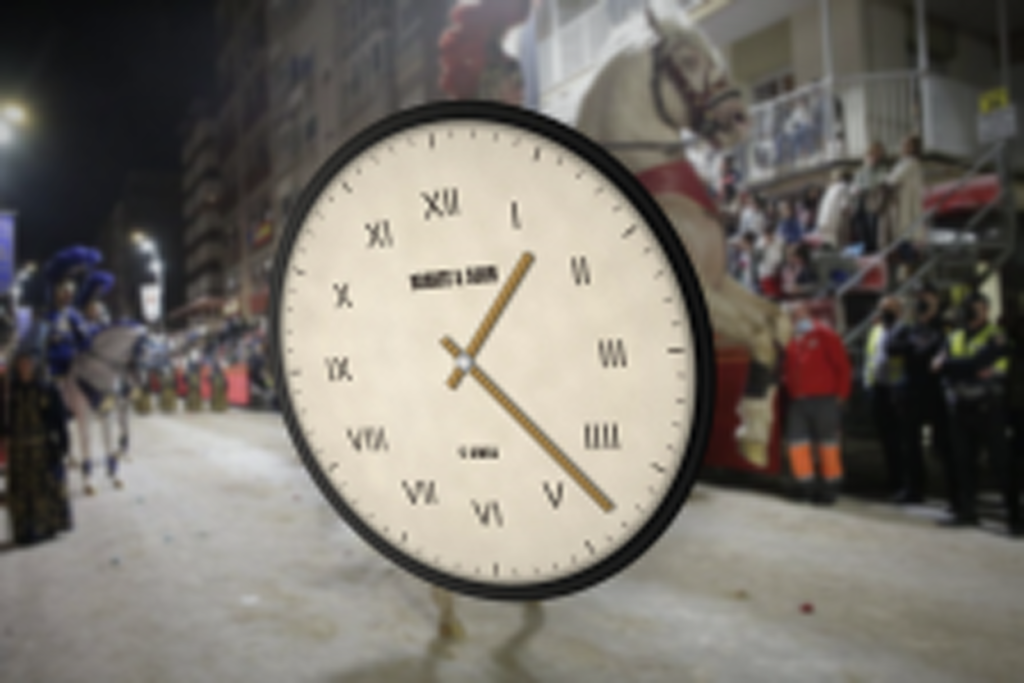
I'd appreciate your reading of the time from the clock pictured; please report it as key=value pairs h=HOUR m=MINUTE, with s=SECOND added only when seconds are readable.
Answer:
h=1 m=23
